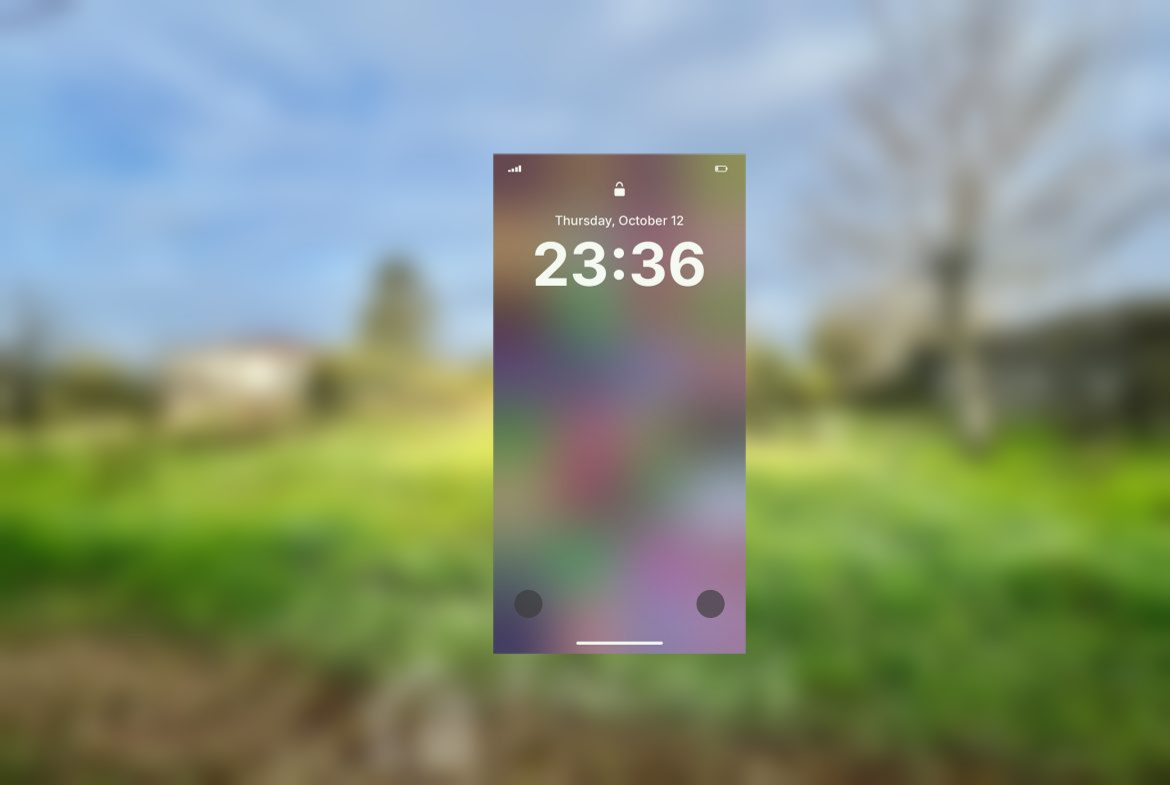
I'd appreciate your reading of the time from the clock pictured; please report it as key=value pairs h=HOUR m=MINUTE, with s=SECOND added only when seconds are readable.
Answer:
h=23 m=36
